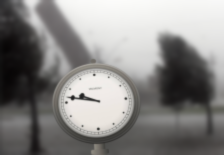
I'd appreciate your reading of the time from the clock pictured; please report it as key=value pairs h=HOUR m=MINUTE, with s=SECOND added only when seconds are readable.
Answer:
h=9 m=47
